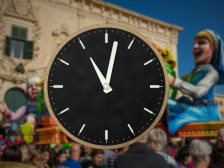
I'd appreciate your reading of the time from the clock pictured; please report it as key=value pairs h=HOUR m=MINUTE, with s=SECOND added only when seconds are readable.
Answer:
h=11 m=2
